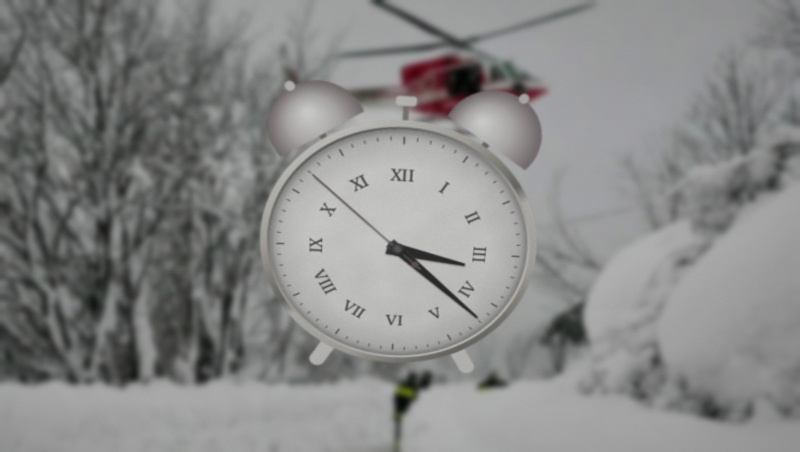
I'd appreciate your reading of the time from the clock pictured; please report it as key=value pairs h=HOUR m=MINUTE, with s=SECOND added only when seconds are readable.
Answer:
h=3 m=21 s=52
